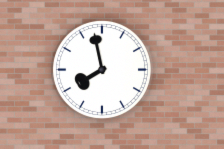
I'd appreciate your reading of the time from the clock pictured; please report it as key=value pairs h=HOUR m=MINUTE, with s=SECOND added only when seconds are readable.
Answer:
h=7 m=58
